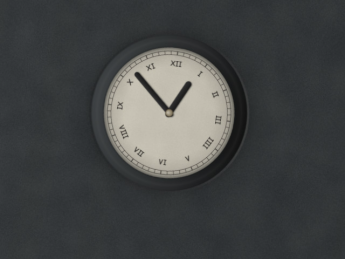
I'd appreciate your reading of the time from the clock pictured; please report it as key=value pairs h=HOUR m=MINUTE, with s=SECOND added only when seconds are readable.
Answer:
h=12 m=52
